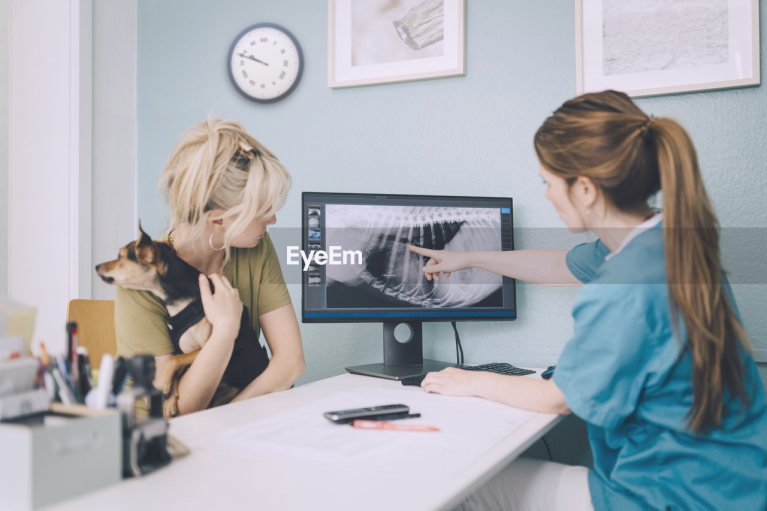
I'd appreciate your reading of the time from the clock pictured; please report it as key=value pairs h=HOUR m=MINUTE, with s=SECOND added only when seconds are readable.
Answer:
h=9 m=48
